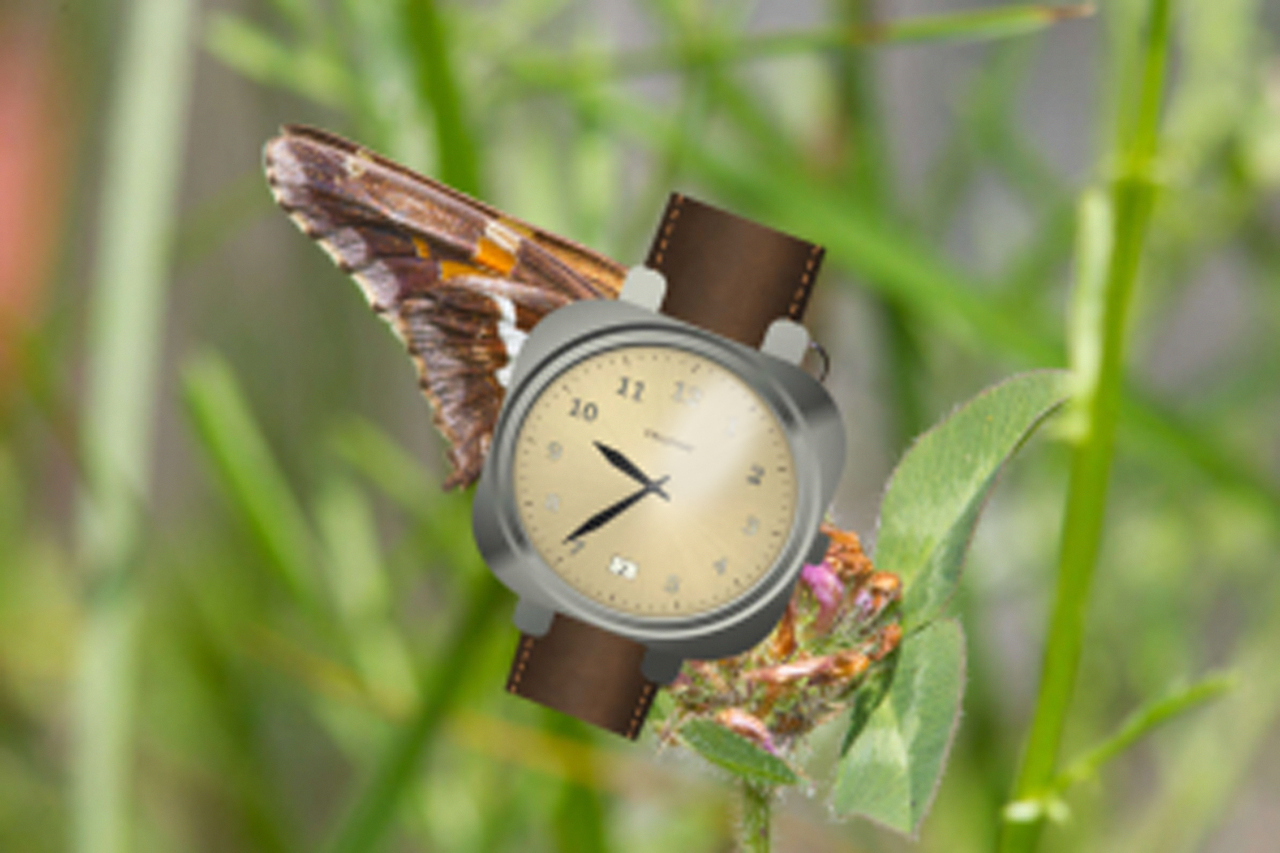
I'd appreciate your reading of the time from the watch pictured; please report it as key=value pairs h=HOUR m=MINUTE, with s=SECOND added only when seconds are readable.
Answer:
h=9 m=36
